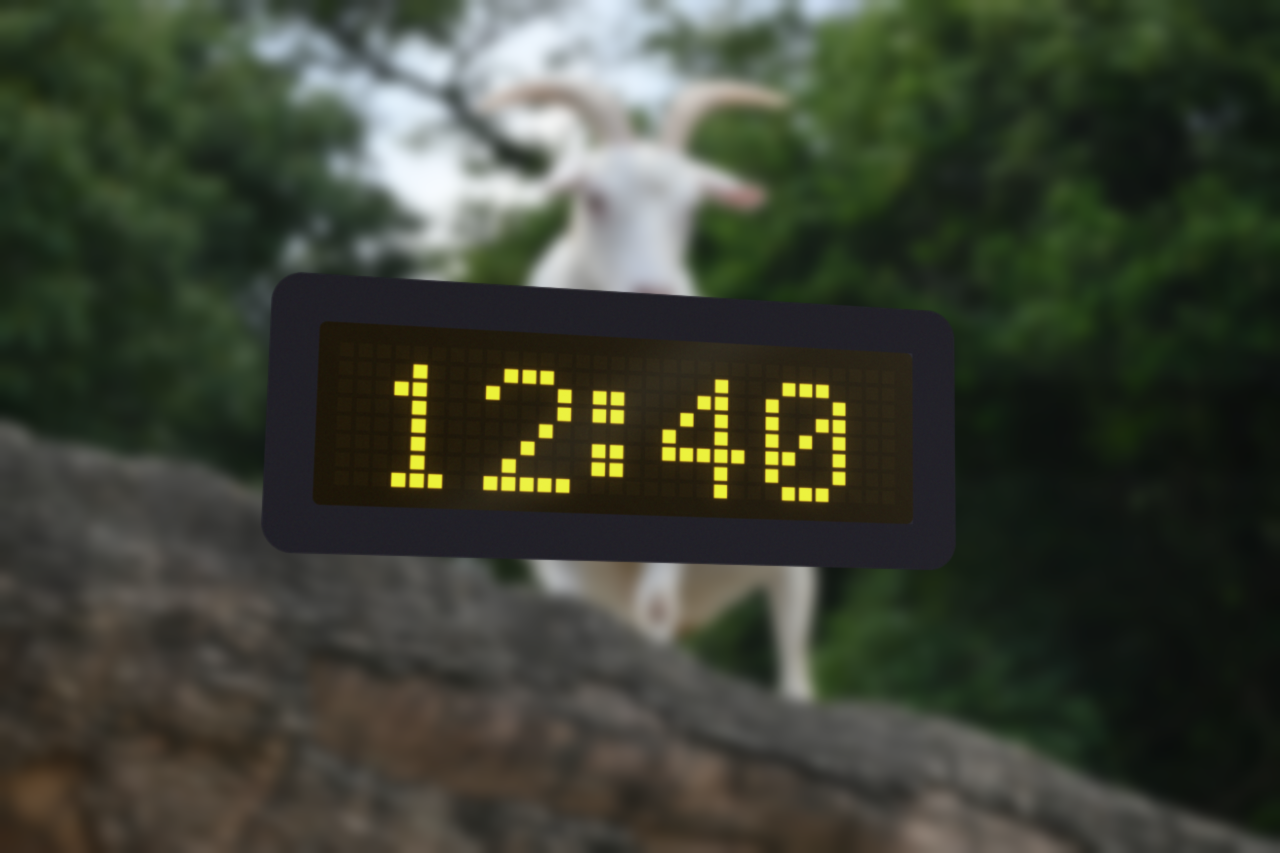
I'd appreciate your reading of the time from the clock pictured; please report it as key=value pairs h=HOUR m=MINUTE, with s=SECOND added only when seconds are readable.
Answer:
h=12 m=40
